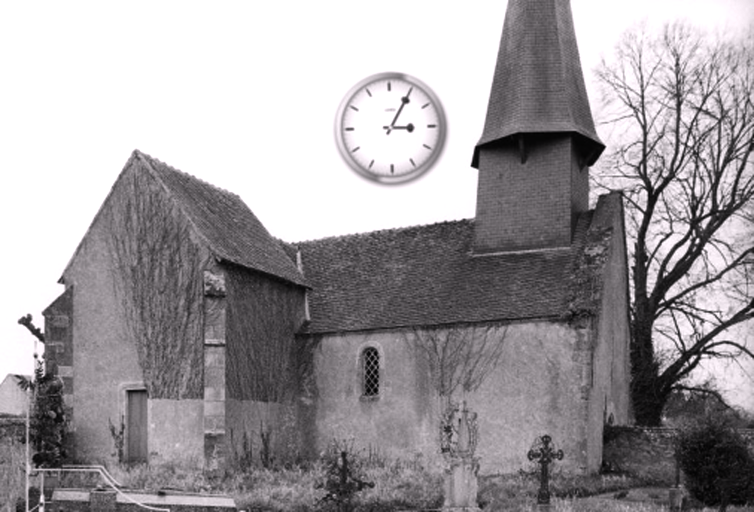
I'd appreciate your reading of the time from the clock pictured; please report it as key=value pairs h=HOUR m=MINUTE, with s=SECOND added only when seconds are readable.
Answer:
h=3 m=5
